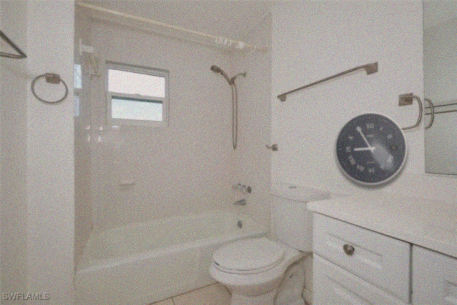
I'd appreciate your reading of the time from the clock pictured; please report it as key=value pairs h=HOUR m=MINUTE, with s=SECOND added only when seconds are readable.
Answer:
h=8 m=55
